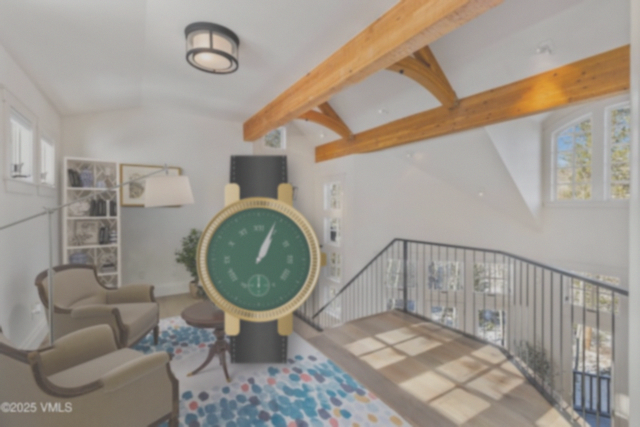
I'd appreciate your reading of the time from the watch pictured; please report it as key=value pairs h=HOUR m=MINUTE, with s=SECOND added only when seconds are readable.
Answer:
h=1 m=4
